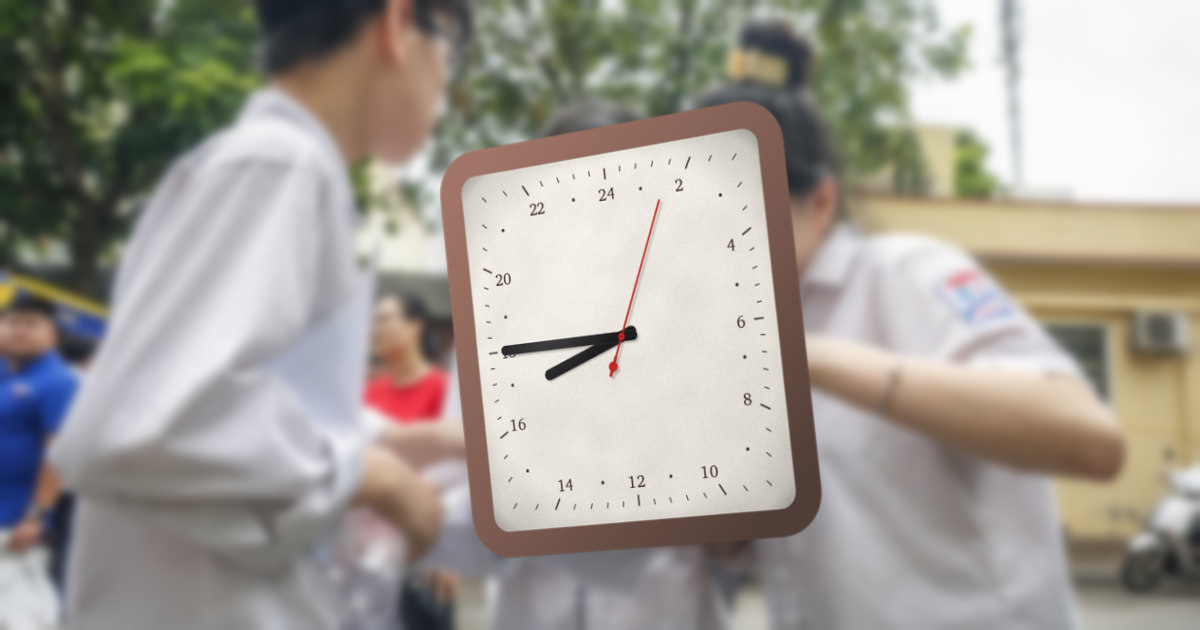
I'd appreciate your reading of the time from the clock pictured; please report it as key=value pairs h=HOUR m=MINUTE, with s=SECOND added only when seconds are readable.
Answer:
h=16 m=45 s=4
